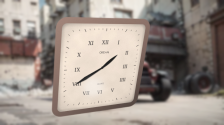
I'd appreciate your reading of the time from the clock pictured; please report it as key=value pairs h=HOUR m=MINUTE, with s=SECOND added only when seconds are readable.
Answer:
h=1 m=40
